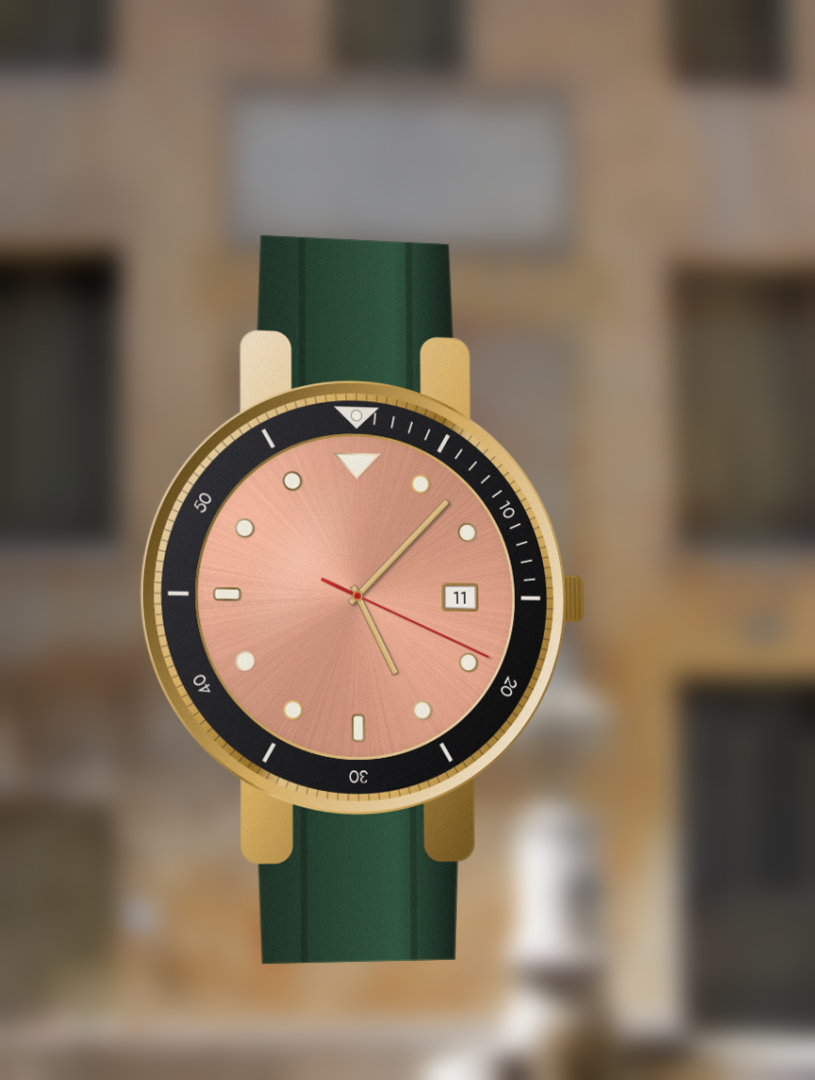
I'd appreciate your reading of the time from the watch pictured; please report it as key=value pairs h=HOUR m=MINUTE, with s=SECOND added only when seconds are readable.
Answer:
h=5 m=7 s=19
